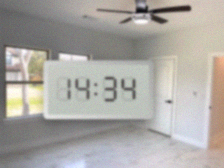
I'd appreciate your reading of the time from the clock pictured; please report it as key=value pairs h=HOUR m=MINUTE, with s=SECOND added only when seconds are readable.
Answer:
h=14 m=34
